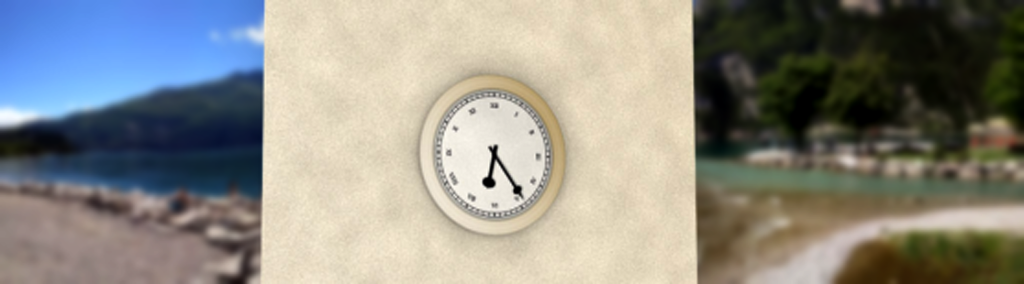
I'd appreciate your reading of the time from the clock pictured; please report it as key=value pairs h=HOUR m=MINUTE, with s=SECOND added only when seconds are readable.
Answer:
h=6 m=24
